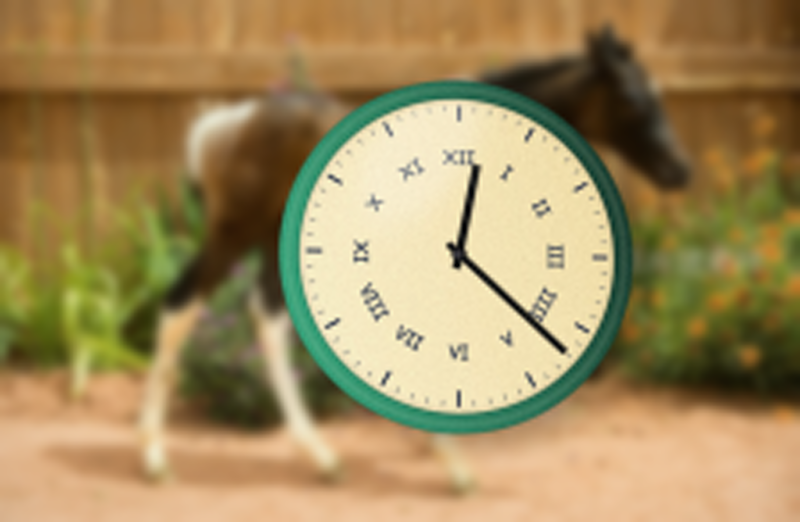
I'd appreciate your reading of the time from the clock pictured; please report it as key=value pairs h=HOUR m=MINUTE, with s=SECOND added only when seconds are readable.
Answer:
h=12 m=22
